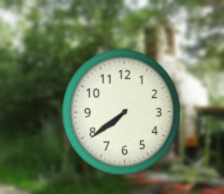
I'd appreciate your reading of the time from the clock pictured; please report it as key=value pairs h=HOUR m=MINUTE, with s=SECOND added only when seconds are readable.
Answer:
h=7 m=39
